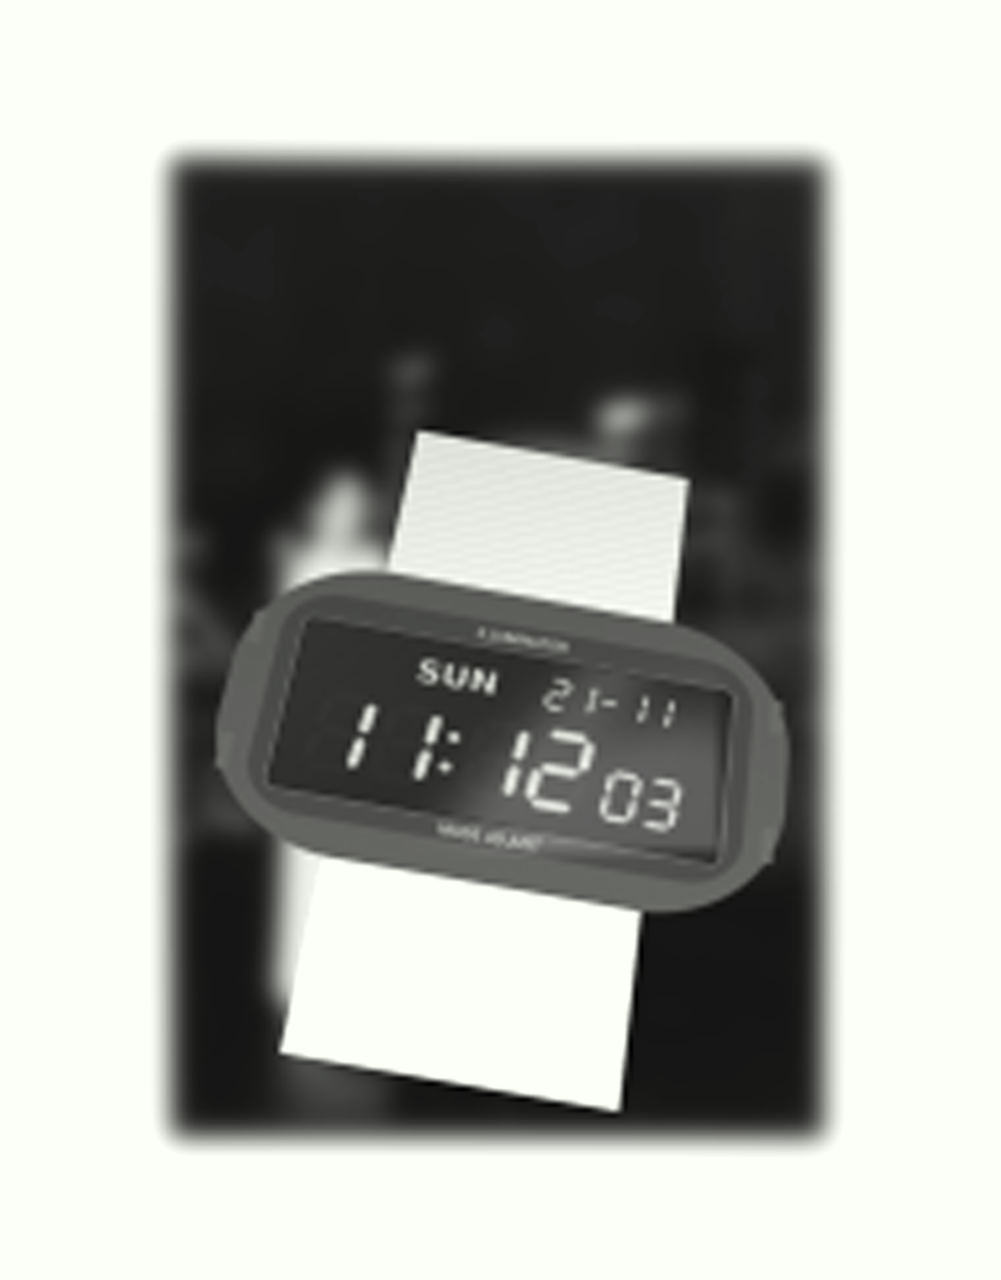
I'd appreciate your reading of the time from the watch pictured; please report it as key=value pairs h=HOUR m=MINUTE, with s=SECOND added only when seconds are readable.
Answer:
h=11 m=12 s=3
